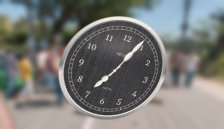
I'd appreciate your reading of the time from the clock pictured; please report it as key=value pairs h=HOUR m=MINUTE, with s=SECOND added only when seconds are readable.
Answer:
h=7 m=4
